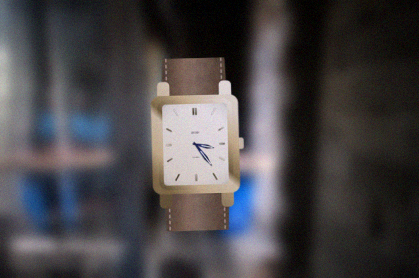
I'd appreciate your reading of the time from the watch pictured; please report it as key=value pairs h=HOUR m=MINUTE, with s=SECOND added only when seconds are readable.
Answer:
h=3 m=24
